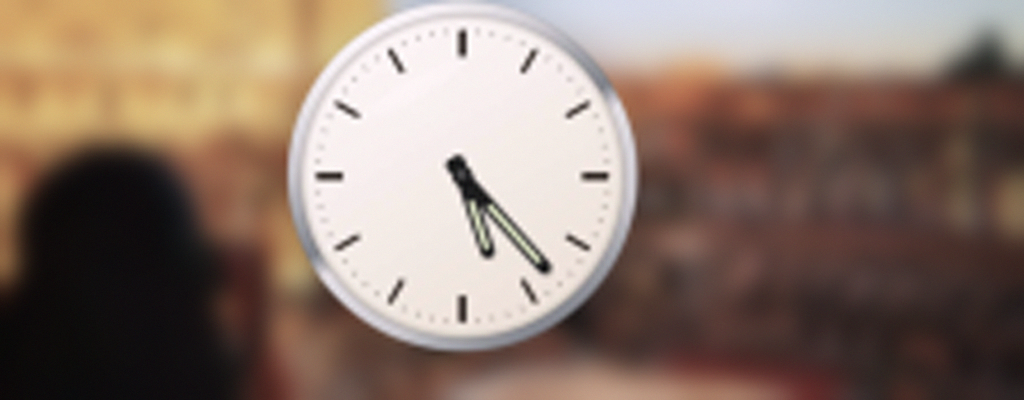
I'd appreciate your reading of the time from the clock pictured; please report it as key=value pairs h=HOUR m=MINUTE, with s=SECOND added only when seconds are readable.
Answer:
h=5 m=23
